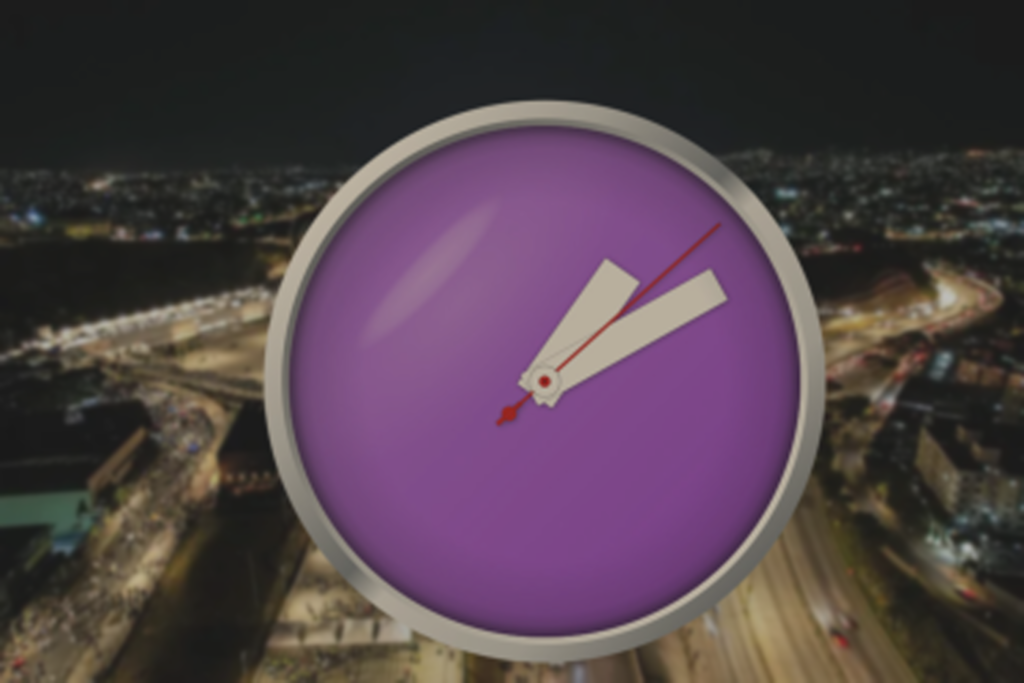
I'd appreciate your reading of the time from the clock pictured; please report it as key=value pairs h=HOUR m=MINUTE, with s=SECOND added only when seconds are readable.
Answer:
h=1 m=10 s=8
